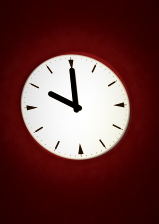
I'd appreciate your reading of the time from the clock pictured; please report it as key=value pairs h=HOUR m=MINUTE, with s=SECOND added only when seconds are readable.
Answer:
h=10 m=0
